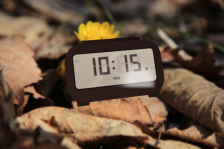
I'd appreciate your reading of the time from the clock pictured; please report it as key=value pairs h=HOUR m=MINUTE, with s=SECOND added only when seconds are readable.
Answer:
h=10 m=15
